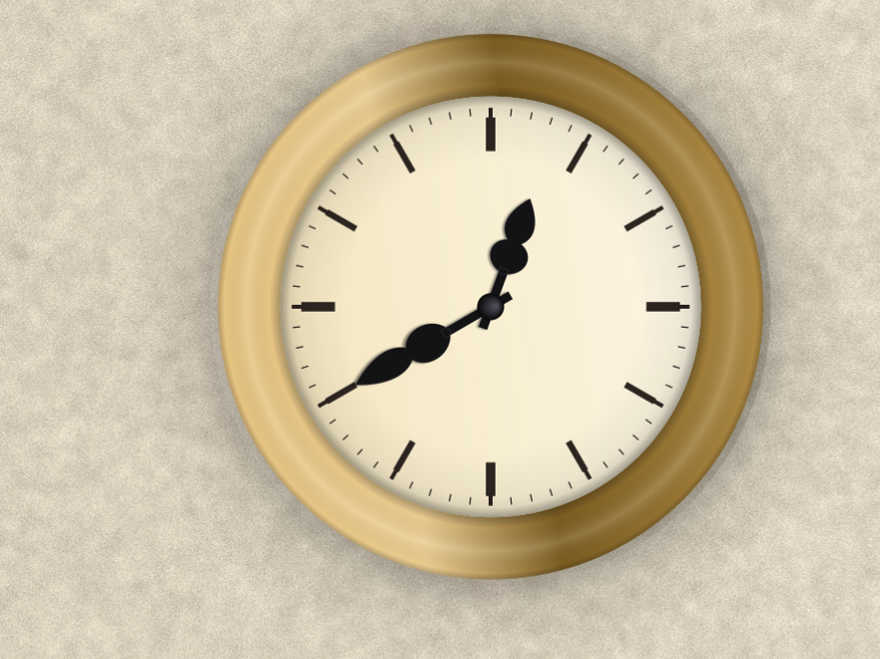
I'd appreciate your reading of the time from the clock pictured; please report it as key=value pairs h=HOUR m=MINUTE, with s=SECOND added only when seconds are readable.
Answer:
h=12 m=40
